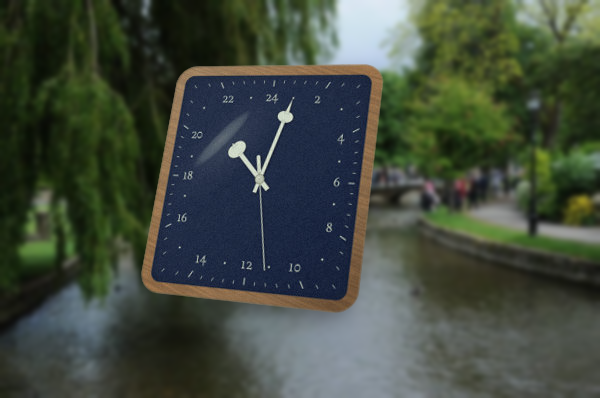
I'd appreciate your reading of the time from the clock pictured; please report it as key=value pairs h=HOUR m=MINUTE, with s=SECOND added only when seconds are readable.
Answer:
h=21 m=2 s=28
